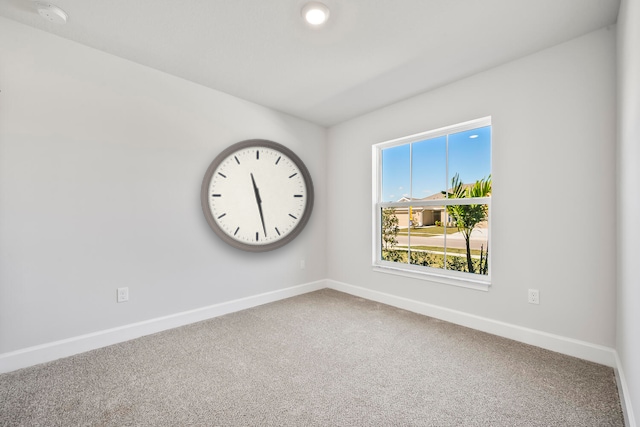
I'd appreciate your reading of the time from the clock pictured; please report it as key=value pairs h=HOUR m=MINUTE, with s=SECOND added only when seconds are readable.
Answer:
h=11 m=28
